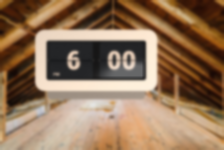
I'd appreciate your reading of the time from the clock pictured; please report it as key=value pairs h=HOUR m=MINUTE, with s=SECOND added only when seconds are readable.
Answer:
h=6 m=0
